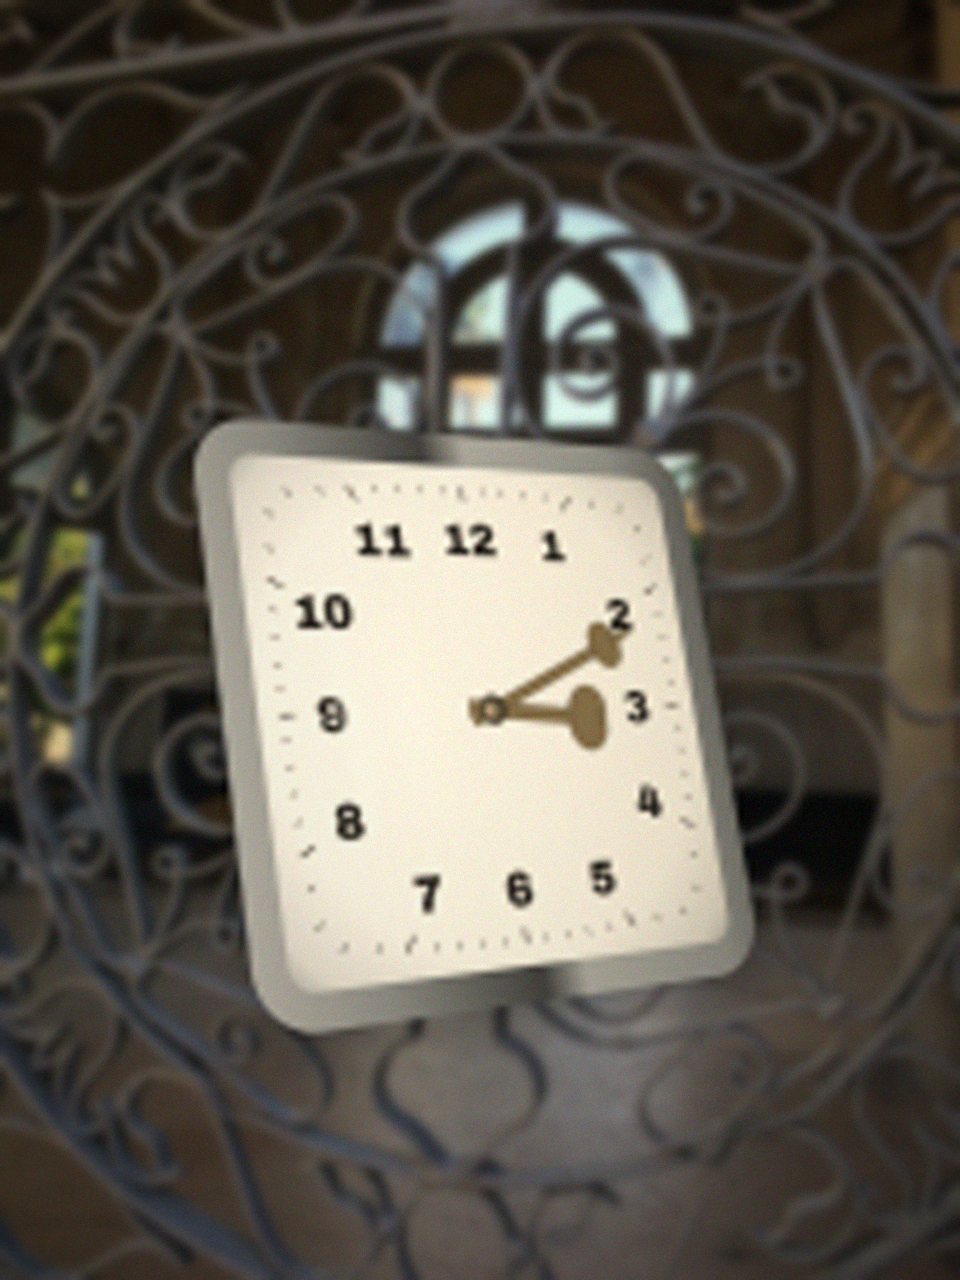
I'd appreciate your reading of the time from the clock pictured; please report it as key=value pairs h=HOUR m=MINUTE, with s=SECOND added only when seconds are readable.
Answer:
h=3 m=11
